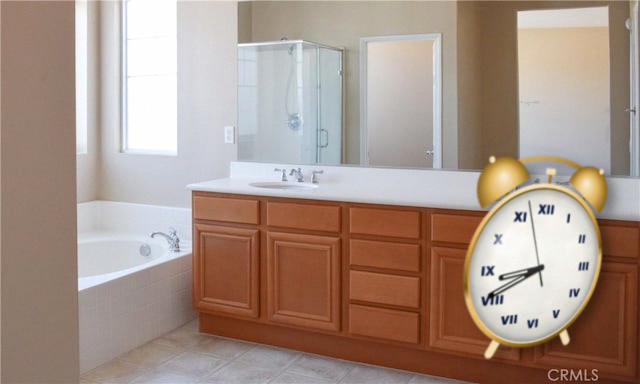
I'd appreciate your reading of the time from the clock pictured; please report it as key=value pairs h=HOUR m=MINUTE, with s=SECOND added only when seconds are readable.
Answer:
h=8 m=40 s=57
